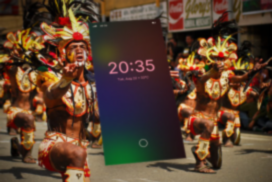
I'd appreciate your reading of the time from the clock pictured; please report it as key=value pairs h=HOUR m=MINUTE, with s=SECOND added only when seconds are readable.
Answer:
h=20 m=35
